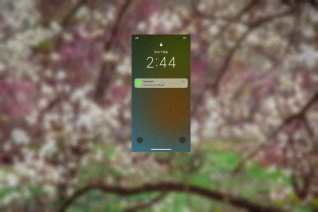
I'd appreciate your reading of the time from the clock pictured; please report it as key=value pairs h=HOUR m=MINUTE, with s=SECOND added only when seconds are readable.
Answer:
h=2 m=44
